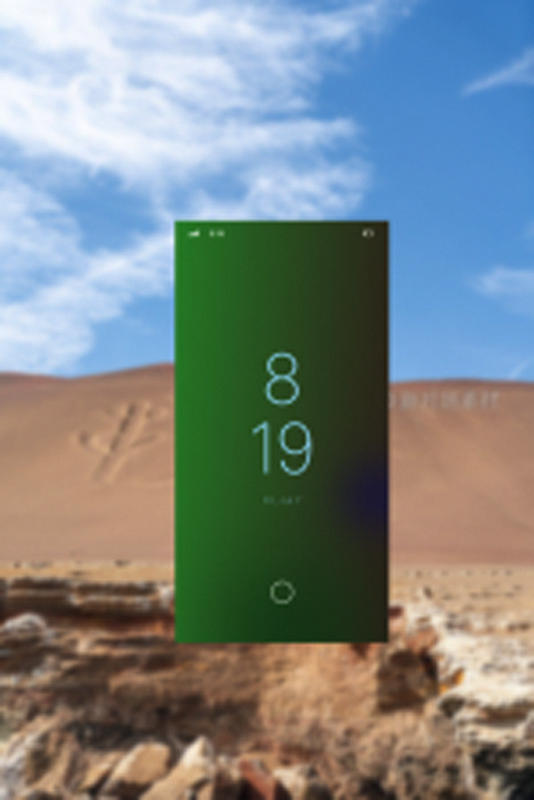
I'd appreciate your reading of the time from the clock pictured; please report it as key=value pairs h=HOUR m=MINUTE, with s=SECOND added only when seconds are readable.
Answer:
h=8 m=19
